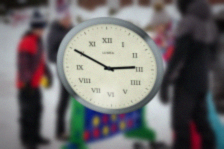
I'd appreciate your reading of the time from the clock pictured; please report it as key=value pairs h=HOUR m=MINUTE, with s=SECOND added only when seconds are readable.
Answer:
h=2 m=50
